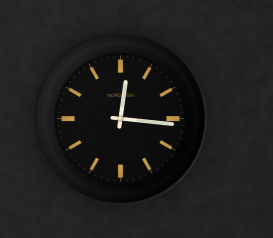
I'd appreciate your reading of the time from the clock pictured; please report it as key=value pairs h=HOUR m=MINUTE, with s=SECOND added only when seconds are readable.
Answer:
h=12 m=16
